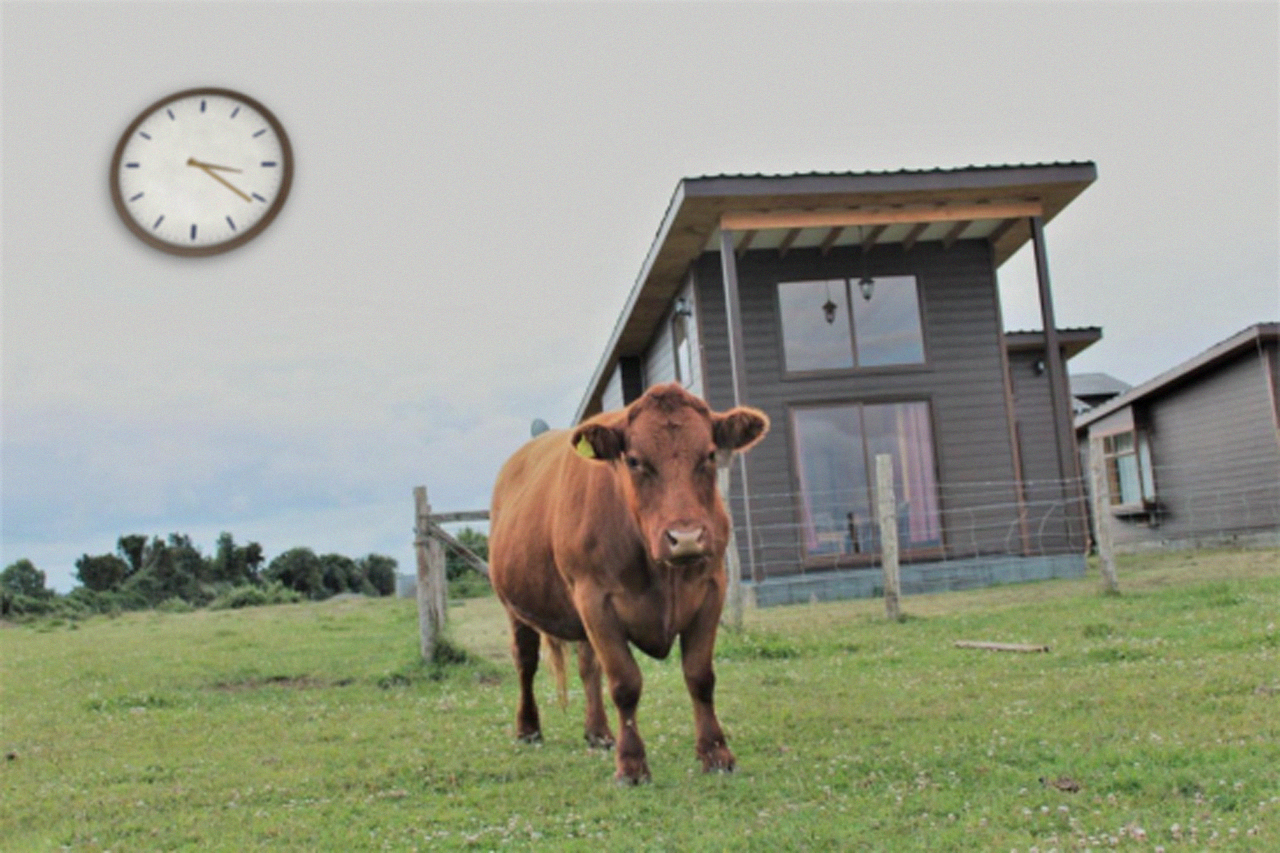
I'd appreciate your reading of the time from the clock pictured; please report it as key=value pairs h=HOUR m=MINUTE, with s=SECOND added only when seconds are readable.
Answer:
h=3 m=21
